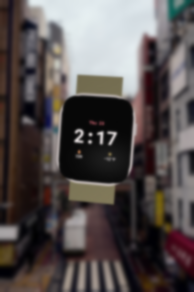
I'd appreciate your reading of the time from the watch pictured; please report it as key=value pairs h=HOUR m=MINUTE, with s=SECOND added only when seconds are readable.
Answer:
h=2 m=17
